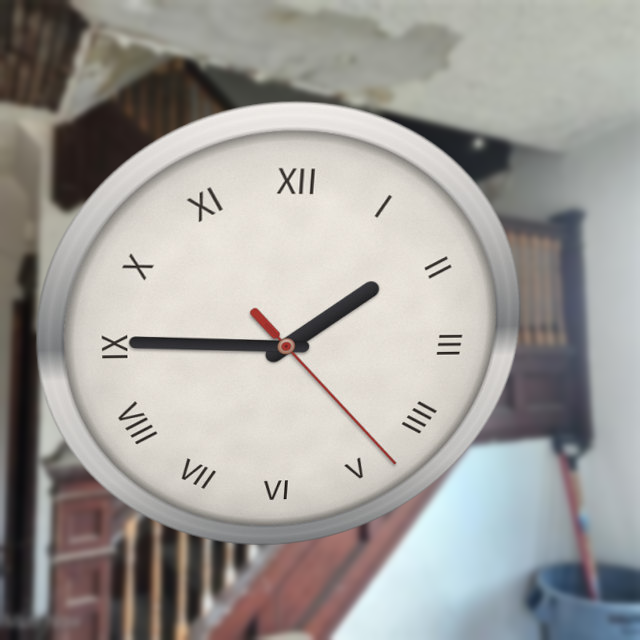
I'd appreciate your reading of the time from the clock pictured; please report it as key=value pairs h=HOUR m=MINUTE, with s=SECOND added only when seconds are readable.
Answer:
h=1 m=45 s=23
